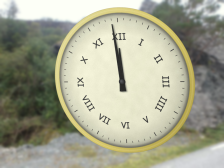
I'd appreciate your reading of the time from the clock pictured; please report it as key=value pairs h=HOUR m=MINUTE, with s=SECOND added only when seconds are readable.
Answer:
h=11 m=59
